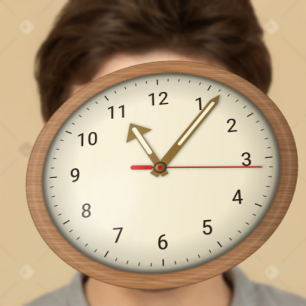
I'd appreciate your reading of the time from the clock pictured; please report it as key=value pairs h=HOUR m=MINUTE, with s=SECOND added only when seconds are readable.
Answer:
h=11 m=6 s=16
